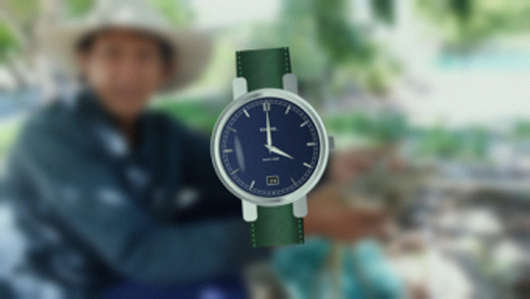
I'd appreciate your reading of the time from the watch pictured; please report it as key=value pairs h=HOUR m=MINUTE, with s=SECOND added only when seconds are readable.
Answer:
h=4 m=0
